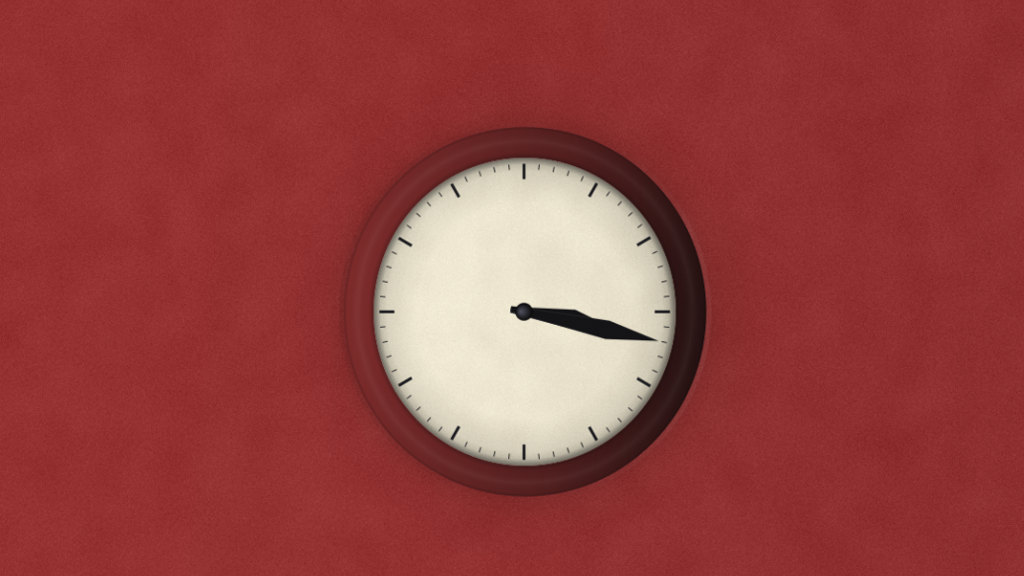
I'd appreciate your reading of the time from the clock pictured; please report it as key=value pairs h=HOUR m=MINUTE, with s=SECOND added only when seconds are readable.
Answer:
h=3 m=17
